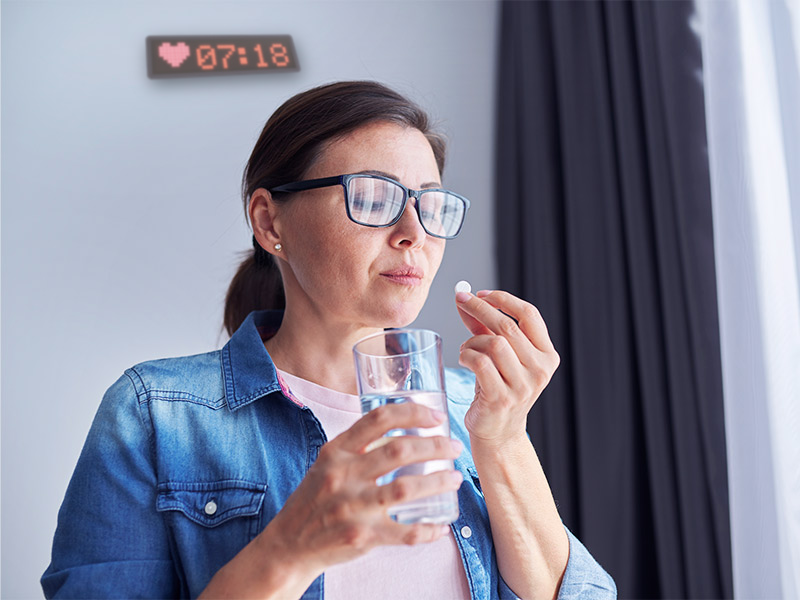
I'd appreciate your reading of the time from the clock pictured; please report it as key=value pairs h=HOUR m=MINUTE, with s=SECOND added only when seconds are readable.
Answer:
h=7 m=18
